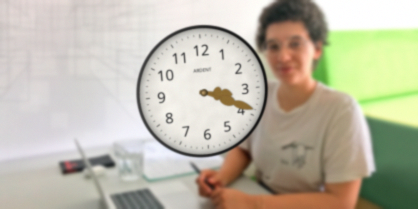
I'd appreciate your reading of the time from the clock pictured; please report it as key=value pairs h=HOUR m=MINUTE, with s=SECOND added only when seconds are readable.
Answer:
h=3 m=19
